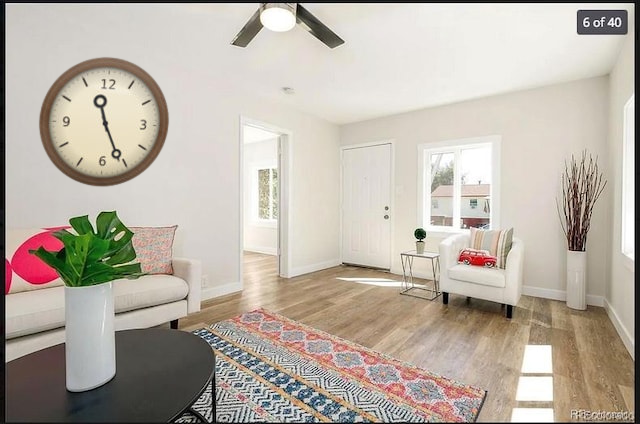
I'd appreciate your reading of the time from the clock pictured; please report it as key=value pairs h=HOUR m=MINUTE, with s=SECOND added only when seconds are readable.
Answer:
h=11 m=26
